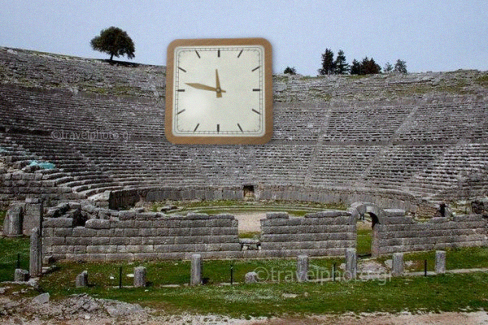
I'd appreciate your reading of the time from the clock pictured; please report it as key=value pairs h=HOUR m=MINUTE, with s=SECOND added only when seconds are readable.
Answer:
h=11 m=47
